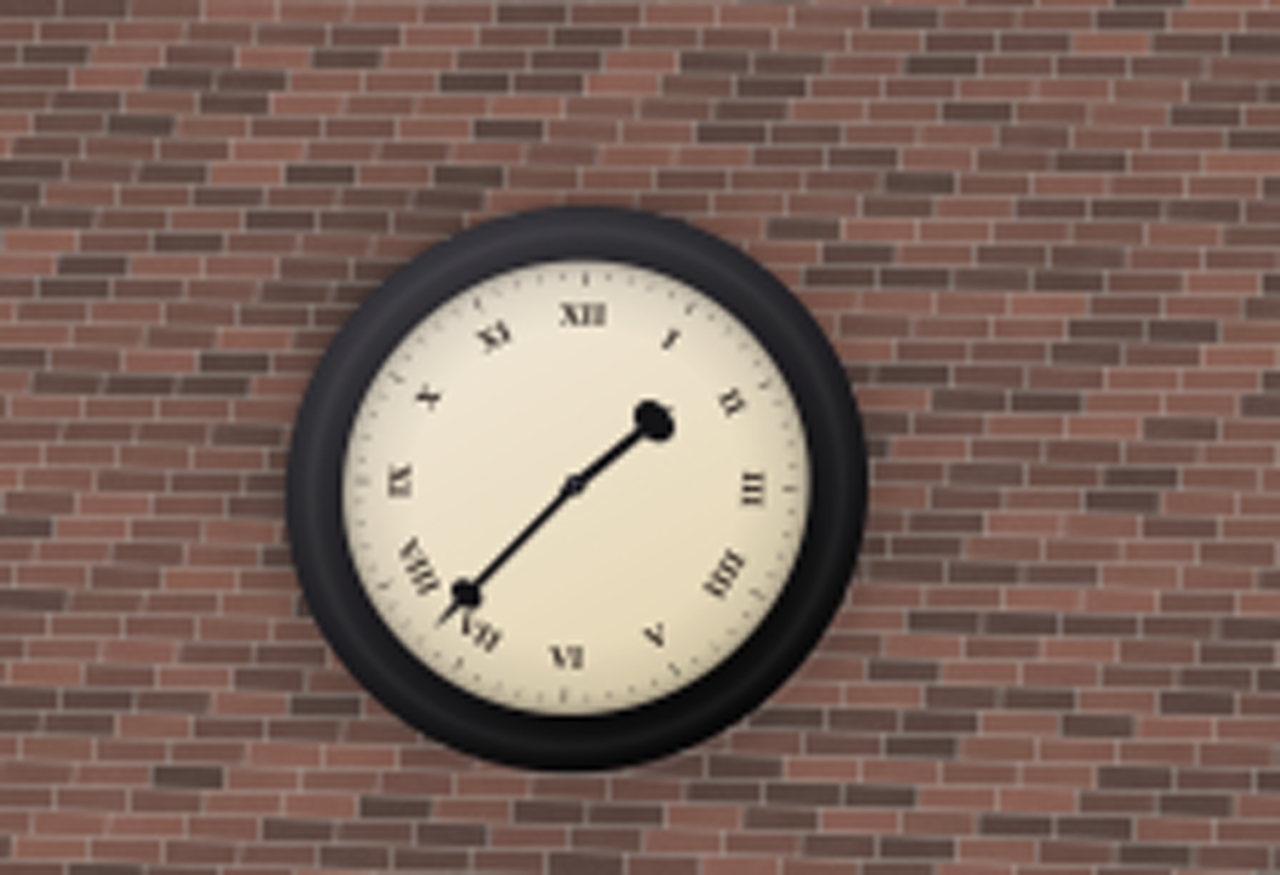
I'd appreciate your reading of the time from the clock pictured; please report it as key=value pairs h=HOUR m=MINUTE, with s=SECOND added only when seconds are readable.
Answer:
h=1 m=37
